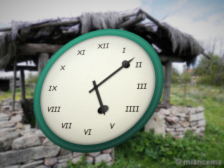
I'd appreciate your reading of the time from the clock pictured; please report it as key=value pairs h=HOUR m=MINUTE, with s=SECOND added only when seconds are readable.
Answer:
h=5 m=8
